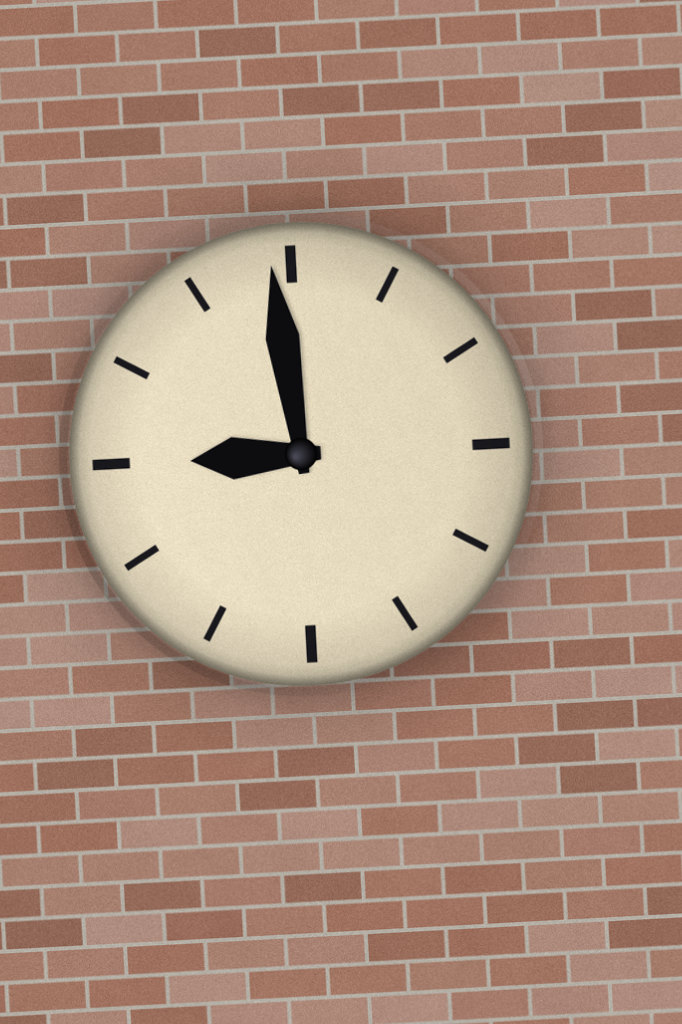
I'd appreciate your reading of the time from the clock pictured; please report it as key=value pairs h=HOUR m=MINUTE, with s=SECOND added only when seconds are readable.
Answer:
h=8 m=59
